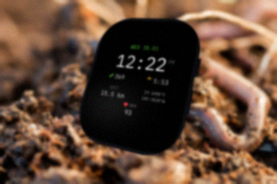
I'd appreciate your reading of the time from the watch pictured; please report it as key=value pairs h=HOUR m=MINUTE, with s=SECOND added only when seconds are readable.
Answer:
h=12 m=22
